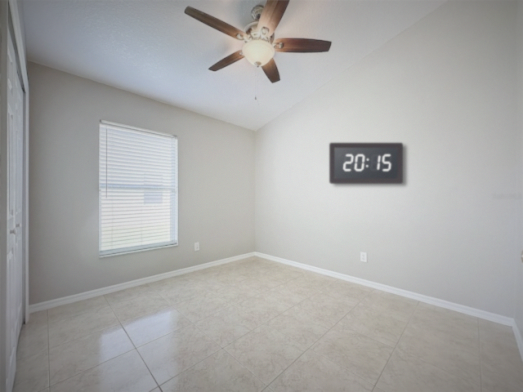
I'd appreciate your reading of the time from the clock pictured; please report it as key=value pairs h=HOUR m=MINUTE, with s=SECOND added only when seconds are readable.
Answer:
h=20 m=15
